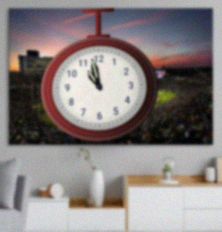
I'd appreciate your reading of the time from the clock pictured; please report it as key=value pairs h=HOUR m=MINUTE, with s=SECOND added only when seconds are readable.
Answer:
h=10 m=58
